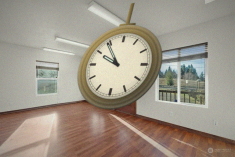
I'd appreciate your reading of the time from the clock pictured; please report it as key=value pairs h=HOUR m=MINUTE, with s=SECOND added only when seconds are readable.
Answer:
h=9 m=54
